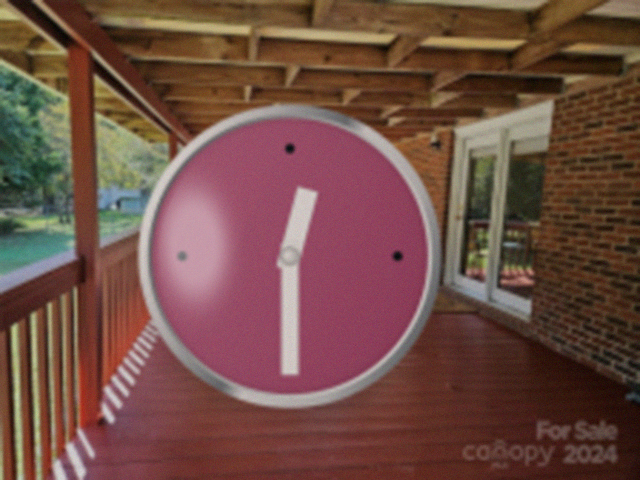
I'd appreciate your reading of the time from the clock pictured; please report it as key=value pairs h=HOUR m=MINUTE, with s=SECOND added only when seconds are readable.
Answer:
h=12 m=30
